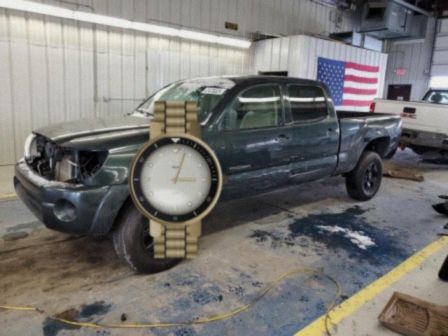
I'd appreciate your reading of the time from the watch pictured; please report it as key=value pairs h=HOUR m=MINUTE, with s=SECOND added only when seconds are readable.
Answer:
h=3 m=3
